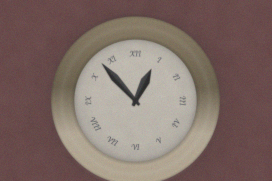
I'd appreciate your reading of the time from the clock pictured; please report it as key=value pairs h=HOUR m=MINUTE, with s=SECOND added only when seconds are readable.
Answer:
h=12 m=53
